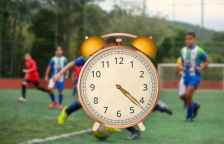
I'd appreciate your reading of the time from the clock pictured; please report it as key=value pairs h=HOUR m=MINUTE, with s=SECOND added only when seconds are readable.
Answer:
h=4 m=22
